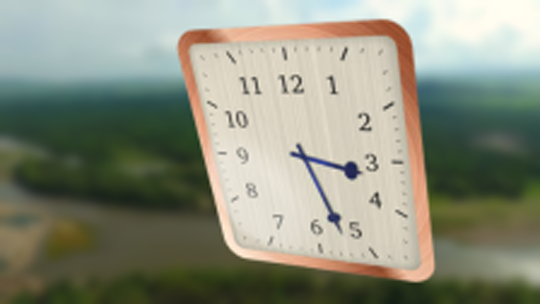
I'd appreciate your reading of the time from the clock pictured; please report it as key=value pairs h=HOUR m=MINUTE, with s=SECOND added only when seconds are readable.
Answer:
h=3 m=27
